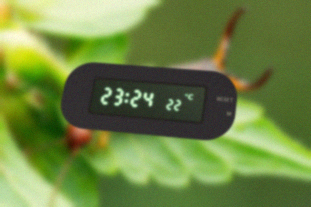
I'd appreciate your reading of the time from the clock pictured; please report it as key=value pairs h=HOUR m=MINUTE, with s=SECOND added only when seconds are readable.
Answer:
h=23 m=24
